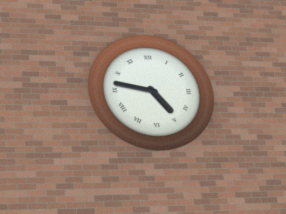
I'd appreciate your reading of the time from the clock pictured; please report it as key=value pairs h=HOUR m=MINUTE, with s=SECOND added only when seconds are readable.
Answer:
h=4 m=47
